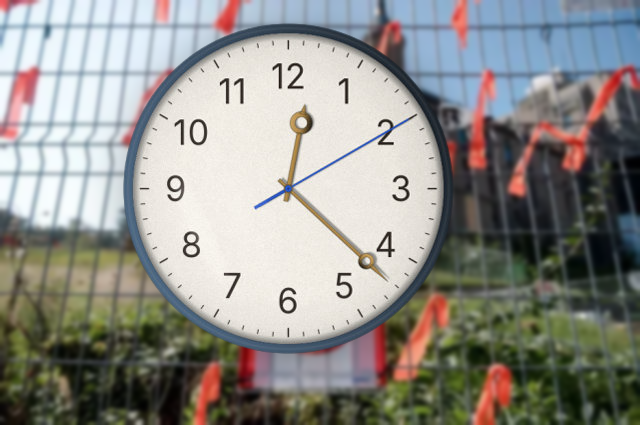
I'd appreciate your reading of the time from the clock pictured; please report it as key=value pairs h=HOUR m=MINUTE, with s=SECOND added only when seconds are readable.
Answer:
h=12 m=22 s=10
